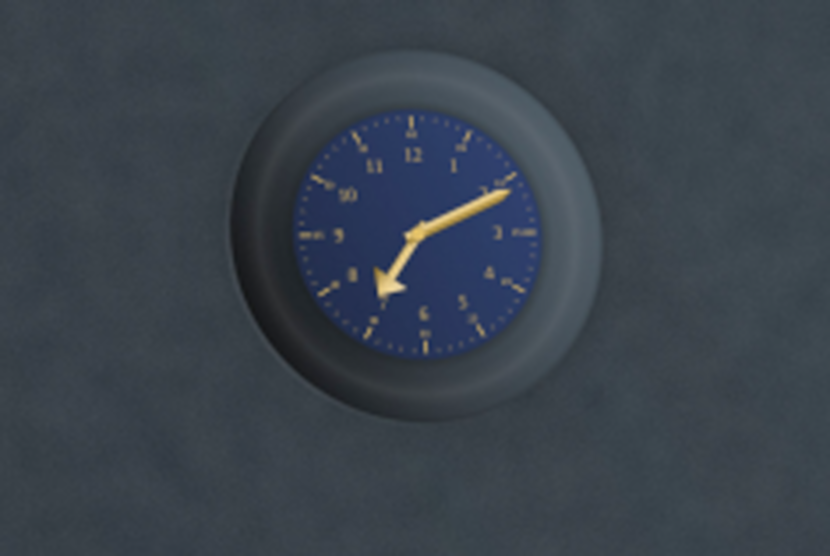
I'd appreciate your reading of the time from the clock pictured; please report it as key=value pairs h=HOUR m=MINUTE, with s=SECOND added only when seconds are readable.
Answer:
h=7 m=11
